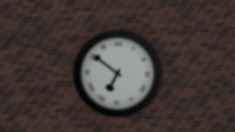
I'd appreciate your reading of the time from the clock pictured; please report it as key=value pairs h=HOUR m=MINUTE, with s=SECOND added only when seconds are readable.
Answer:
h=6 m=51
